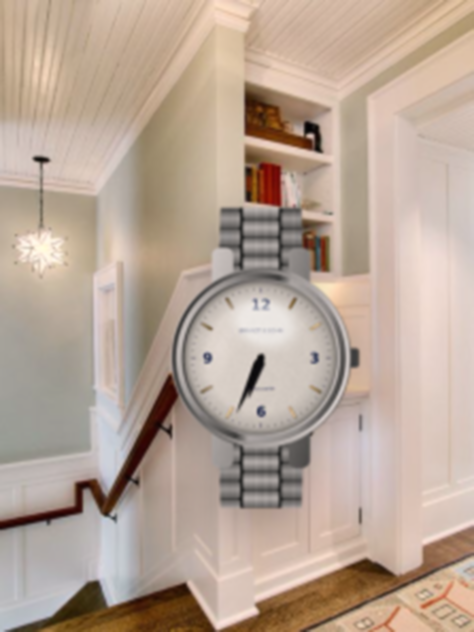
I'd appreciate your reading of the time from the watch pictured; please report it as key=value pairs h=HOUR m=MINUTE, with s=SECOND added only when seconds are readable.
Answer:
h=6 m=34
